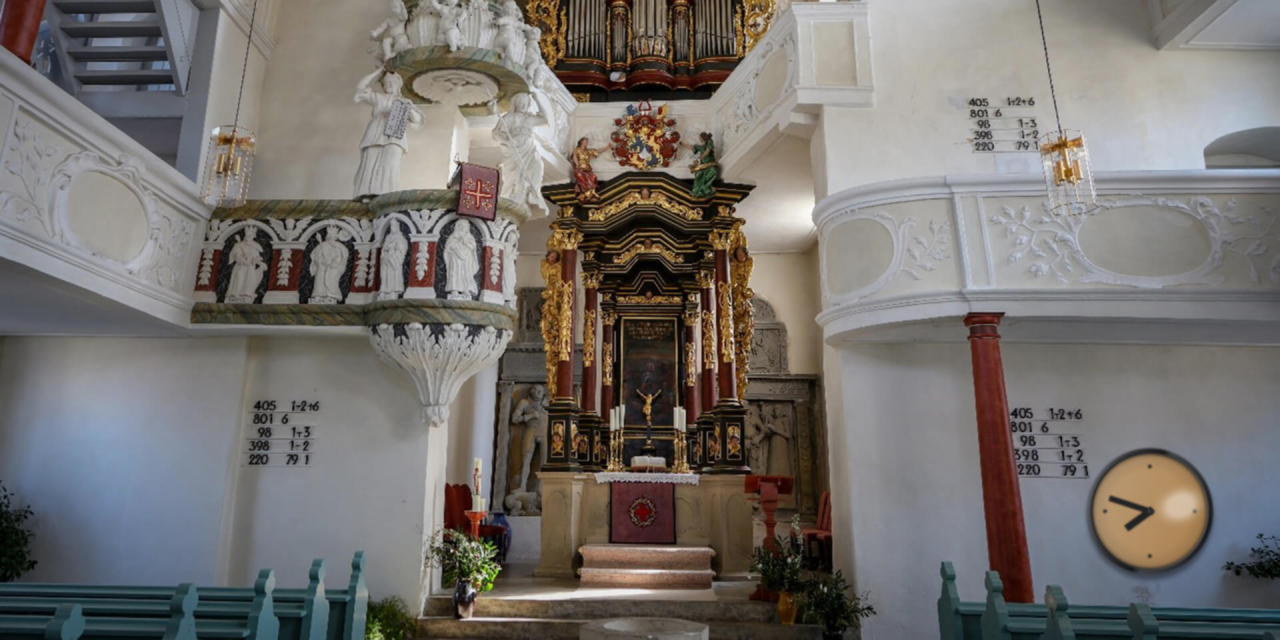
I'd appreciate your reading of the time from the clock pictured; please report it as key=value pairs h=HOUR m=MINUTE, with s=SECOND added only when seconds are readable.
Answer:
h=7 m=48
